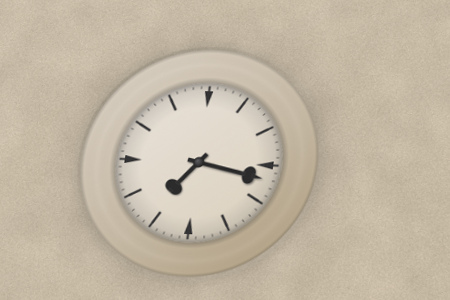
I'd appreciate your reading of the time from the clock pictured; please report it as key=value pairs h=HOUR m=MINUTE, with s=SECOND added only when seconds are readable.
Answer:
h=7 m=17
